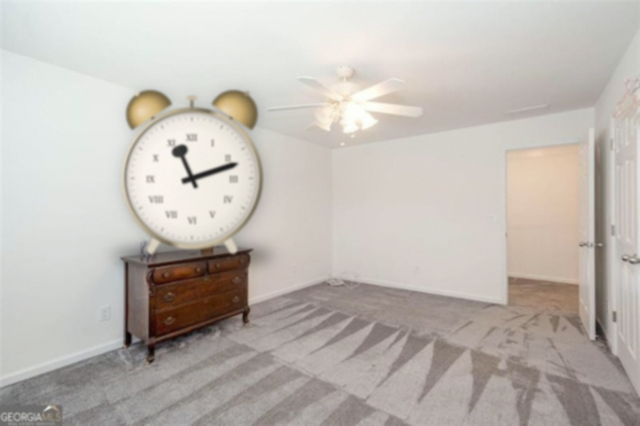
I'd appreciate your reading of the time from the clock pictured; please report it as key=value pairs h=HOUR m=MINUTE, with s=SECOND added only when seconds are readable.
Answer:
h=11 m=12
